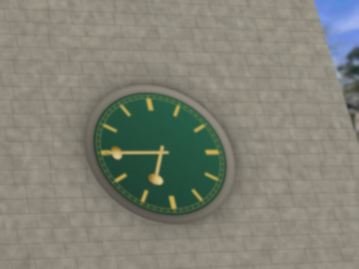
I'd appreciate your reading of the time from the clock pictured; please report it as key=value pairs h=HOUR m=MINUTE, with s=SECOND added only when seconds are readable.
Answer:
h=6 m=45
